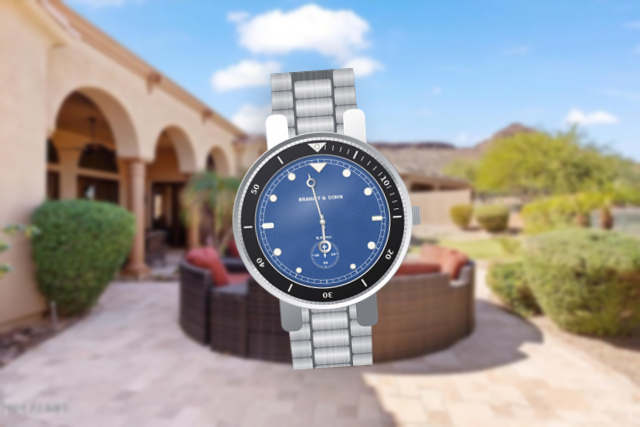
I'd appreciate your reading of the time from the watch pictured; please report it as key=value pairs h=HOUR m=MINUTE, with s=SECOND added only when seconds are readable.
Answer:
h=5 m=58
